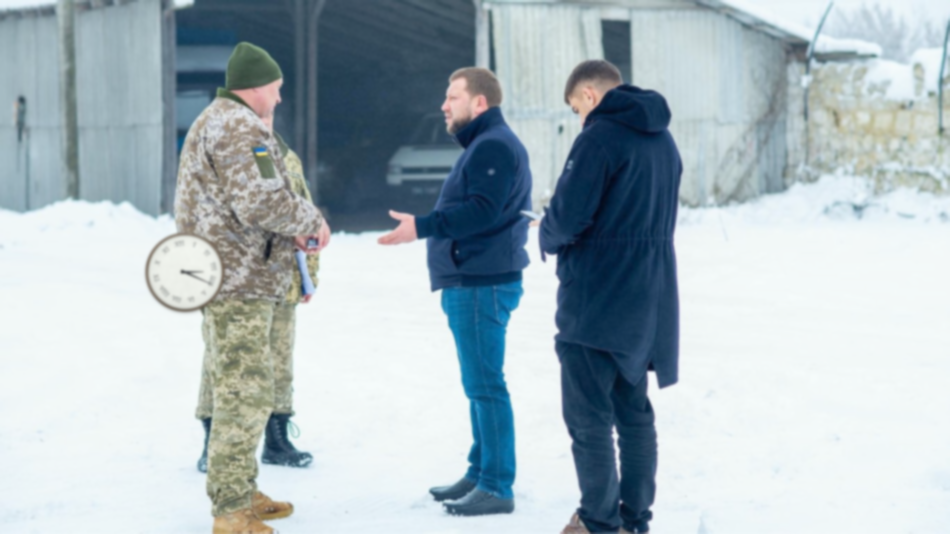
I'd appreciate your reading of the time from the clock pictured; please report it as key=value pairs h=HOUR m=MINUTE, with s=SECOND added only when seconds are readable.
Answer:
h=3 m=21
